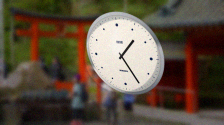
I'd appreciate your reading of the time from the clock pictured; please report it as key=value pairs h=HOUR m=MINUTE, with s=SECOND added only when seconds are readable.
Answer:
h=1 m=25
